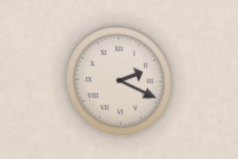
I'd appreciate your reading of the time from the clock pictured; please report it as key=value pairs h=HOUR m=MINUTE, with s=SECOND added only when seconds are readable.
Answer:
h=2 m=19
